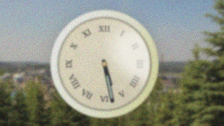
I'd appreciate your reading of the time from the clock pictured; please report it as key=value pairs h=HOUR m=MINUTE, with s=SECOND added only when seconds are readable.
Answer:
h=5 m=28
